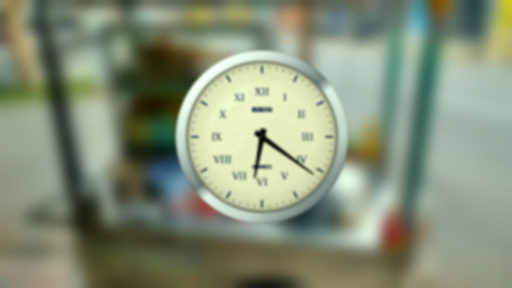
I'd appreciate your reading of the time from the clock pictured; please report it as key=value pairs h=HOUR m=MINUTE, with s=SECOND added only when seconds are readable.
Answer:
h=6 m=21
